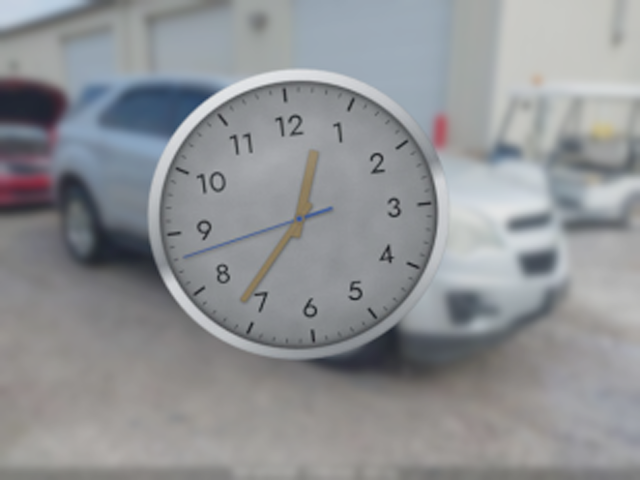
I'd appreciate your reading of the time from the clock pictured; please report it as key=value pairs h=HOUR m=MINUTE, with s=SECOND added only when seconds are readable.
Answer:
h=12 m=36 s=43
